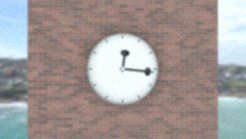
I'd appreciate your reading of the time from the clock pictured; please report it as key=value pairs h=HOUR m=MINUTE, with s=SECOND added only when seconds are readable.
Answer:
h=12 m=16
